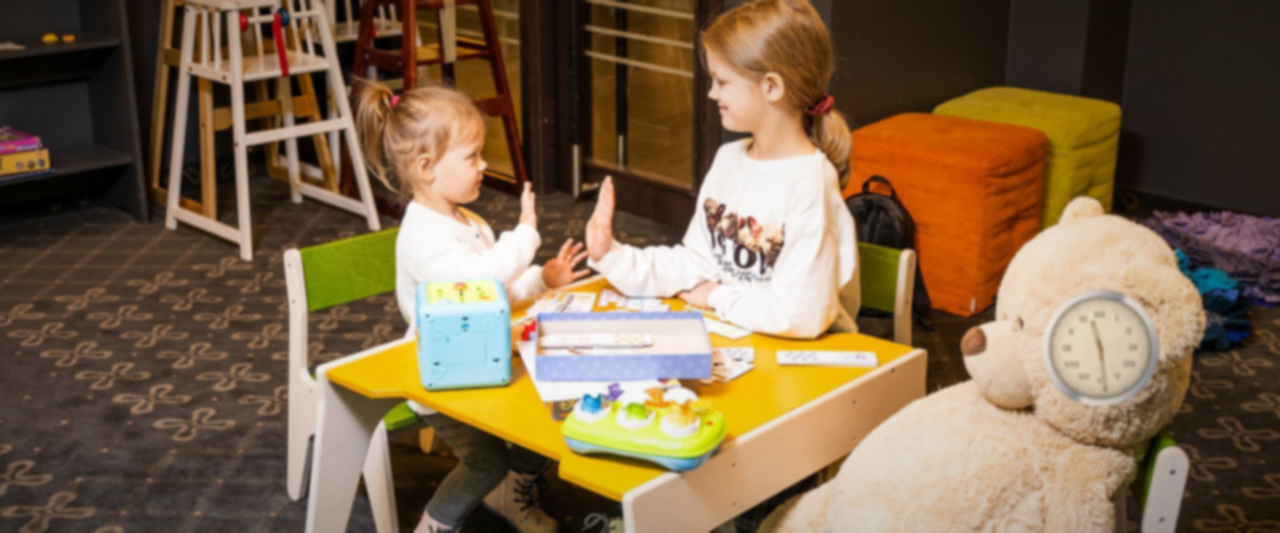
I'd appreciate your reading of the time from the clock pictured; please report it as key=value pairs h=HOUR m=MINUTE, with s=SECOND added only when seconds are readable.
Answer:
h=11 m=29
